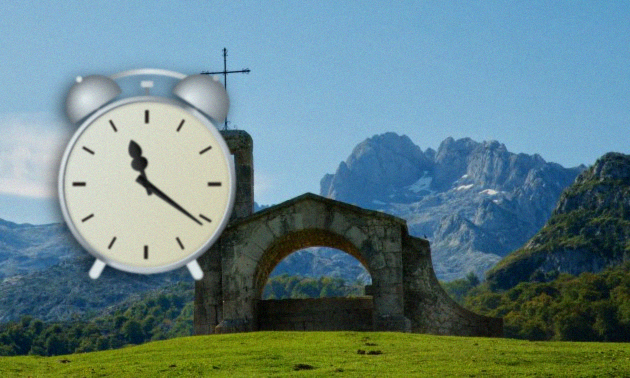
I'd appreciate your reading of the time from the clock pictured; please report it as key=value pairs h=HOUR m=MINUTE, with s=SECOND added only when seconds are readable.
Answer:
h=11 m=21
